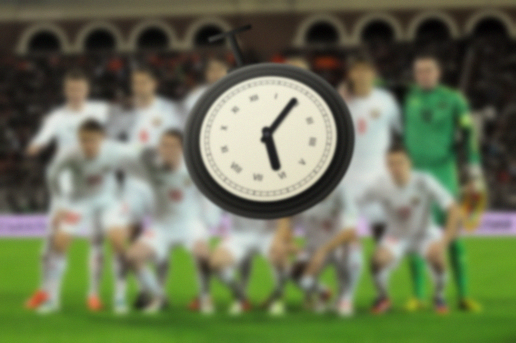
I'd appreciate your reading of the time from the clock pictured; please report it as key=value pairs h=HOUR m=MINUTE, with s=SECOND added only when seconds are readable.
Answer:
h=6 m=9
